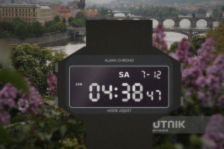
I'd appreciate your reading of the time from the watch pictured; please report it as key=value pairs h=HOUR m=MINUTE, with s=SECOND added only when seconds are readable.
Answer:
h=4 m=38 s=47
